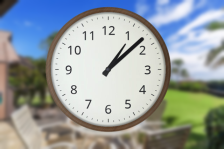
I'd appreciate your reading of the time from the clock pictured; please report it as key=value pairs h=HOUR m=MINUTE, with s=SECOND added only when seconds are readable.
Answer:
h=1 m=8
